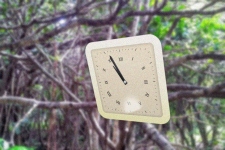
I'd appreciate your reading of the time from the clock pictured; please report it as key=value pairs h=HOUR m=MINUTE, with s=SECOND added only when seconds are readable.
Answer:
h=10 m=56
